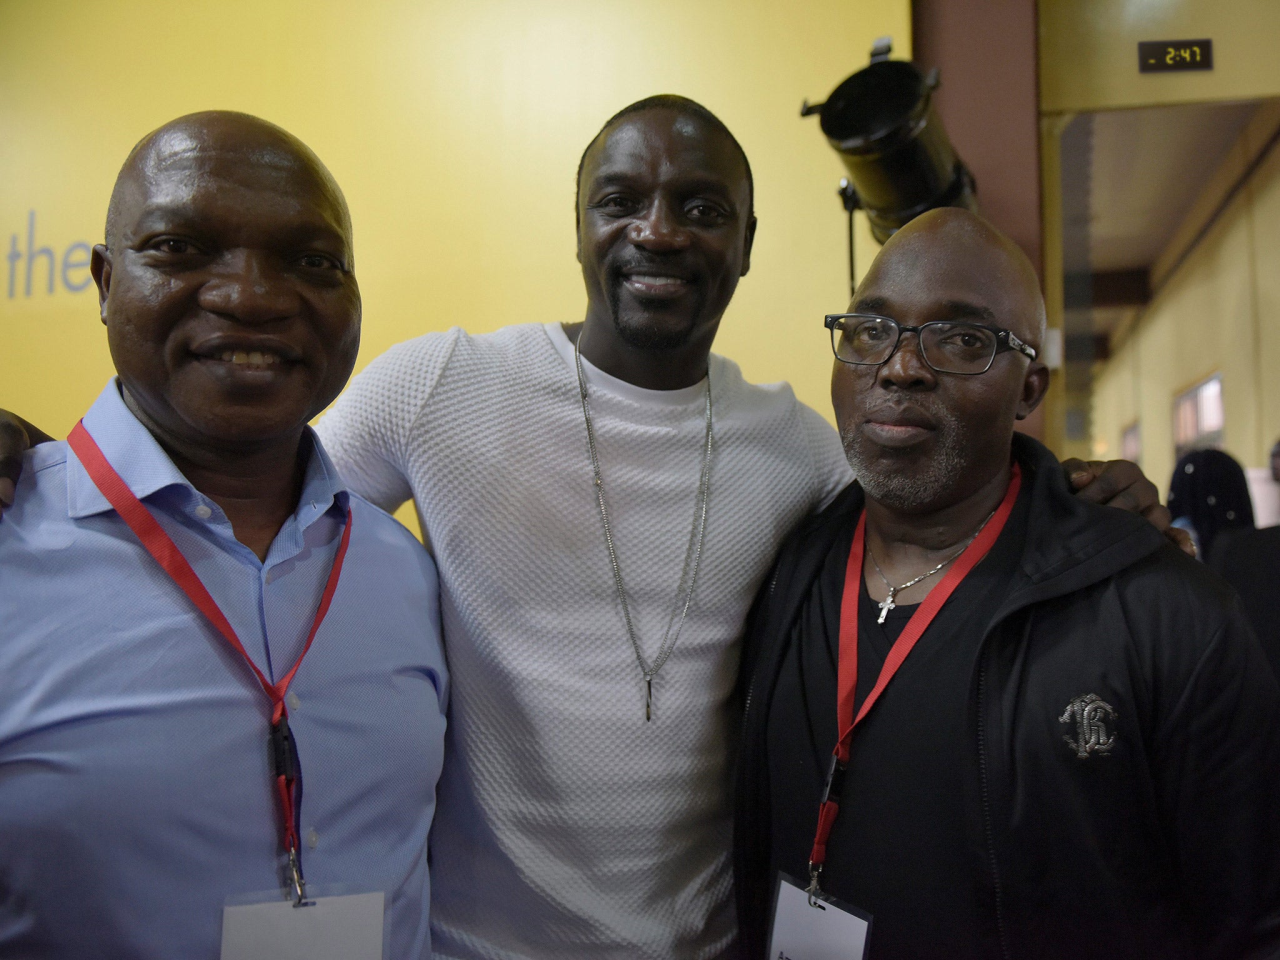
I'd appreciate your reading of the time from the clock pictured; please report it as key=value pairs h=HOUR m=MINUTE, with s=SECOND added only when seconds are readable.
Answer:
h=2 m=47
